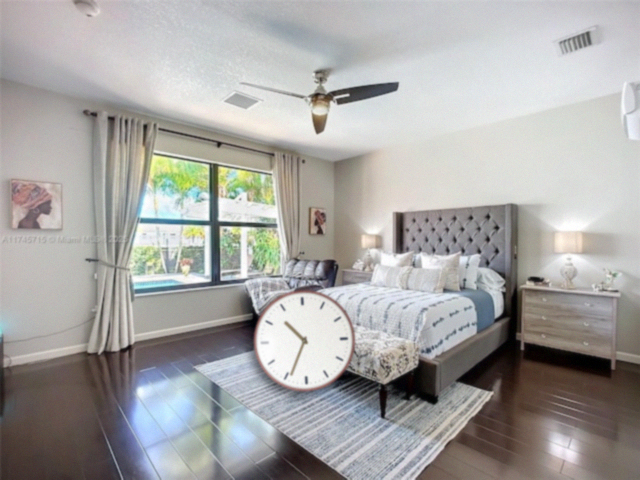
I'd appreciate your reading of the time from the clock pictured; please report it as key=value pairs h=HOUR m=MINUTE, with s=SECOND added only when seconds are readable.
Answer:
h=10 m=34
